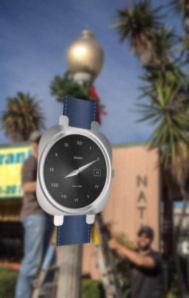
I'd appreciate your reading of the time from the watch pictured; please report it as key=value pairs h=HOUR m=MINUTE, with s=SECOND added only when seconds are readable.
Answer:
h=8 m=10
